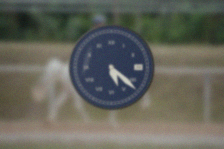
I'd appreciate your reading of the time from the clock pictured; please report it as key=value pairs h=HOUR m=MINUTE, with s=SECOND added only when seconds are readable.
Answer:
h=5 m=22
